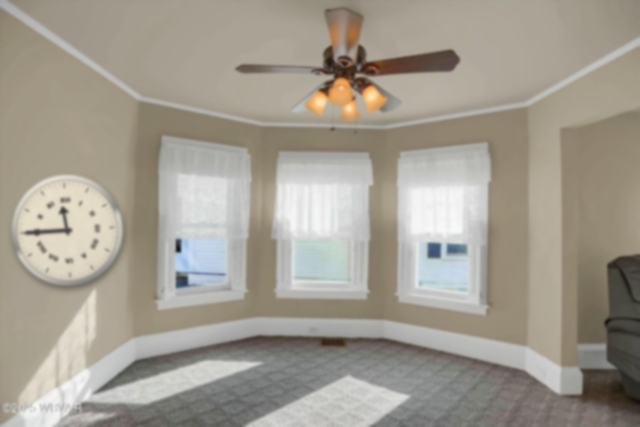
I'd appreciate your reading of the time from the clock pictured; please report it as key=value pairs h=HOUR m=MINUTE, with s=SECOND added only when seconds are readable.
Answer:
h=11 m=45
